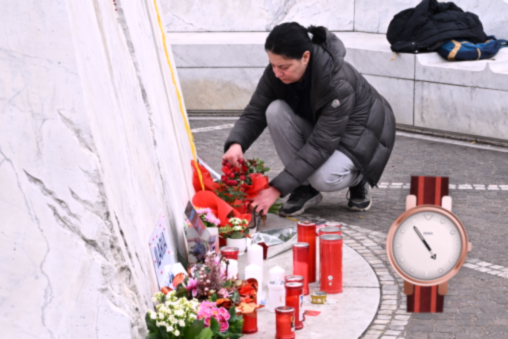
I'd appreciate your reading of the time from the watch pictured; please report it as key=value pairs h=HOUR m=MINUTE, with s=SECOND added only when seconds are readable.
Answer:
h=4 m=54
